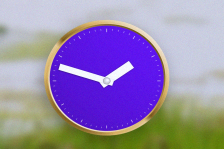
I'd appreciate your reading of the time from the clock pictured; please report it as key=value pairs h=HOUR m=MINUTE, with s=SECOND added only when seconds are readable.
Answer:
h=1 m=48
